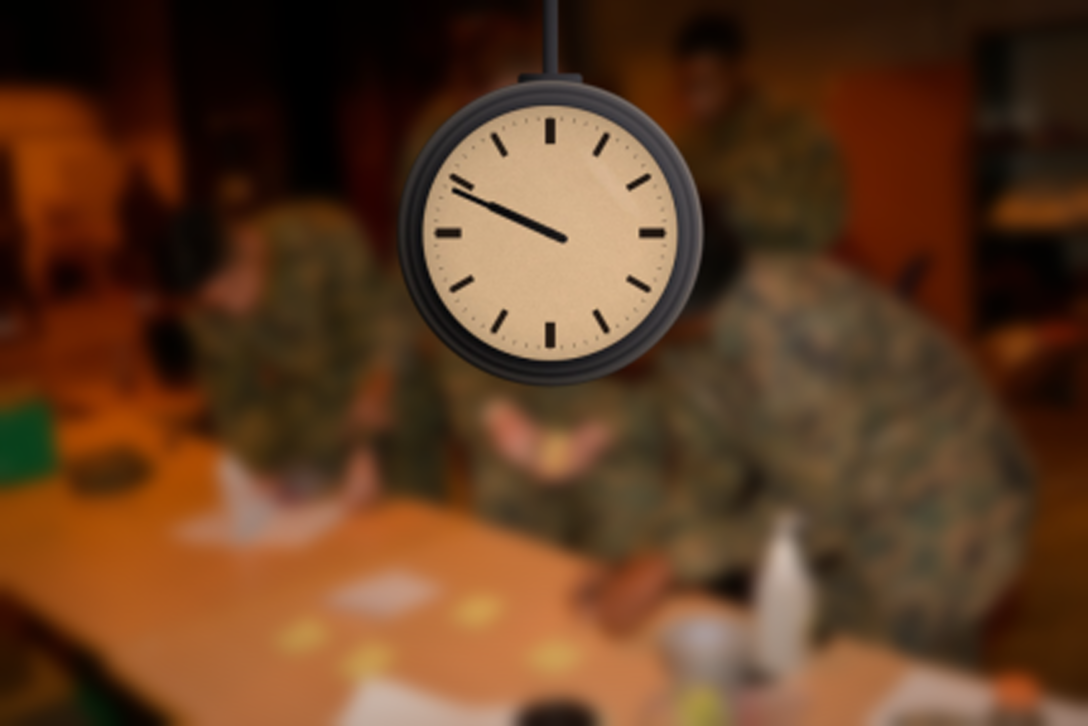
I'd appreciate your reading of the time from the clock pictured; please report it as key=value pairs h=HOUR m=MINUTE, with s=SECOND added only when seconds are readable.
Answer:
h=9 m=49
